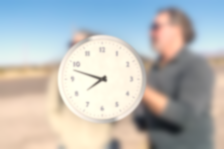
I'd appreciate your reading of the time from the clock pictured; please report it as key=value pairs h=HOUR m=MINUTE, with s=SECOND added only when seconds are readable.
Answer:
h=7 m=48
